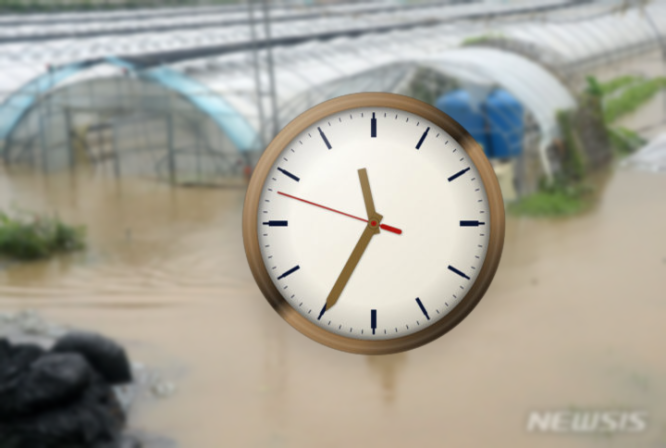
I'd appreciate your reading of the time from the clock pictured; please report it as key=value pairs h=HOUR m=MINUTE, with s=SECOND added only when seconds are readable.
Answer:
h=11 m=34 s=48
